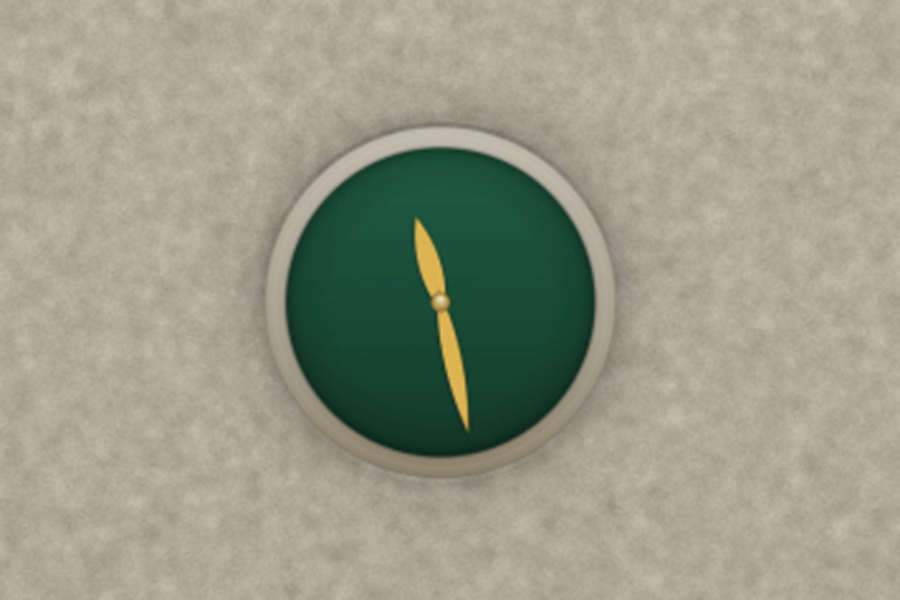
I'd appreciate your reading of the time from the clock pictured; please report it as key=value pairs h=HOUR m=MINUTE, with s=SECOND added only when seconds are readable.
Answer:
h=11 m=28
